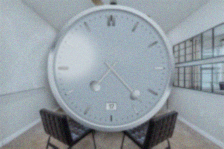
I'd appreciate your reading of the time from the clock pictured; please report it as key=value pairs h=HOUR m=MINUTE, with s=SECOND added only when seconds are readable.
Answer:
h=7 m=23
